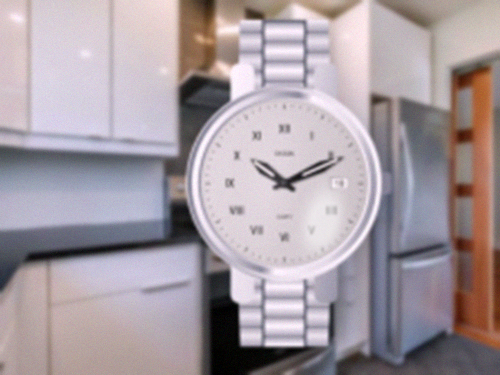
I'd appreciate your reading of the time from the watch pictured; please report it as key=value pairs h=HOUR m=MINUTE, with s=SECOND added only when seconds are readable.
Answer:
h=10 m=11
